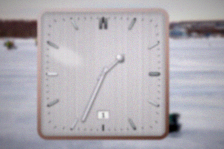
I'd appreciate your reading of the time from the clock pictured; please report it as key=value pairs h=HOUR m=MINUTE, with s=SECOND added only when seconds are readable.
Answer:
h=1 m=34
